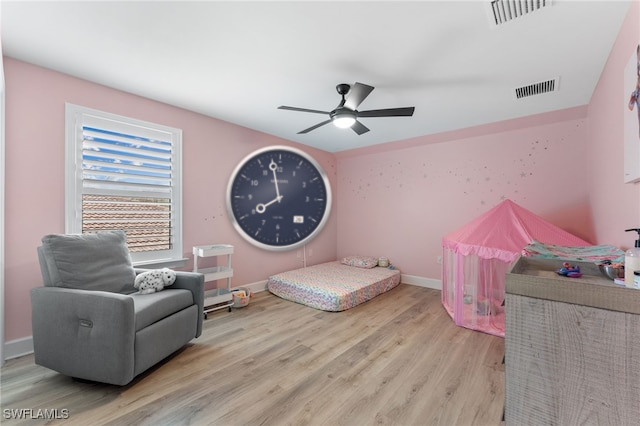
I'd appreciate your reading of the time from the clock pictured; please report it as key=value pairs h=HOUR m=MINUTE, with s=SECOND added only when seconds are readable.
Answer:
h=7 m=58
